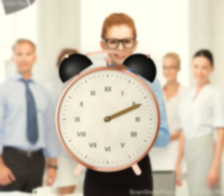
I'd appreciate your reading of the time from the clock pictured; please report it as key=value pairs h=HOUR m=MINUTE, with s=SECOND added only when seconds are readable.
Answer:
h=2 m=11
